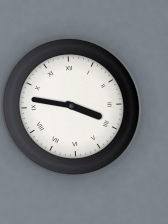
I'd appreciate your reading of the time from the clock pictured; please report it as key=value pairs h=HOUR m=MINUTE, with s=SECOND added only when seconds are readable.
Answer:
h=3 m=47
